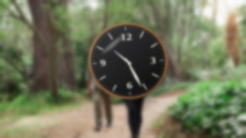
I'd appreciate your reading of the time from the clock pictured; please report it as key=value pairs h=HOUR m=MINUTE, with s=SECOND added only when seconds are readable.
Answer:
h=10 m=26
